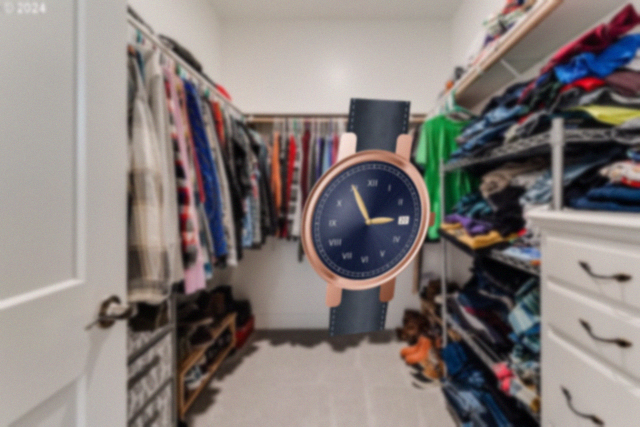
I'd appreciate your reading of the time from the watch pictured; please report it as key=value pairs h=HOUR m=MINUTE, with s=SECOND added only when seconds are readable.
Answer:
h=2 m=55
